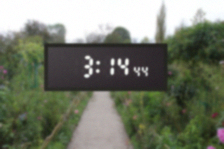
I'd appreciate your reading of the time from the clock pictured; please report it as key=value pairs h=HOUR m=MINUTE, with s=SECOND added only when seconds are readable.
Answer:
h=3 m=14 s=44
